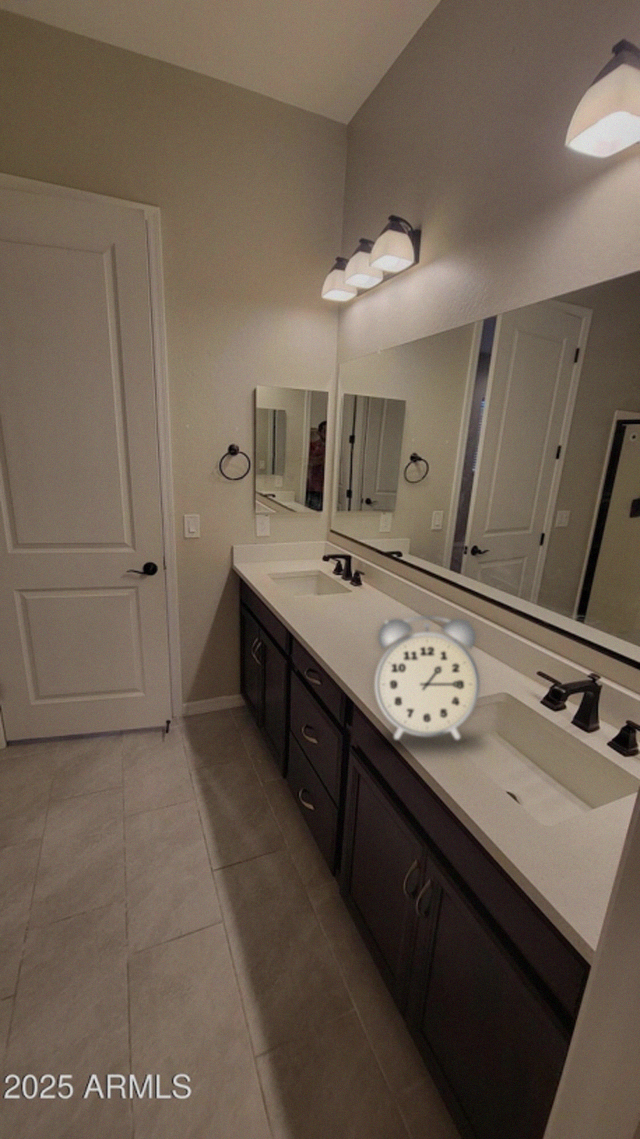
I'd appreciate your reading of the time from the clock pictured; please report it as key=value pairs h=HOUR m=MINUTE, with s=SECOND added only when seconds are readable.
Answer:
h=1 m=15
